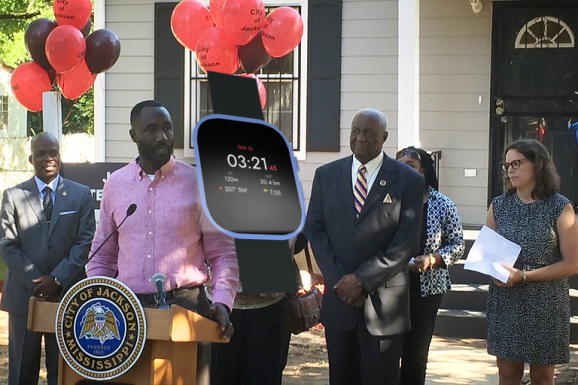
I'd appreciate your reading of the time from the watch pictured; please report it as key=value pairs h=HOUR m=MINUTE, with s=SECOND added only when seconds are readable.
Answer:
h=3 m=21
